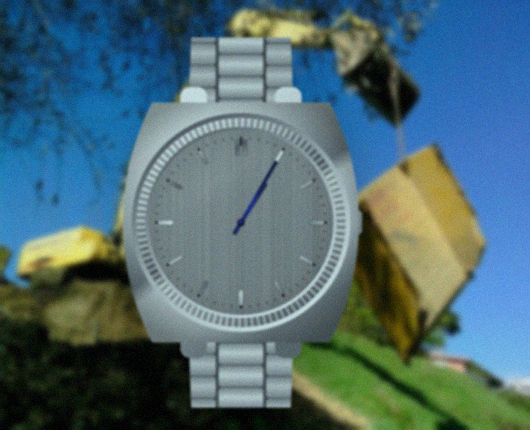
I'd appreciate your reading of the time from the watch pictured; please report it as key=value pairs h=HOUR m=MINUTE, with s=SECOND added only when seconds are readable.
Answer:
h=1 m=5
